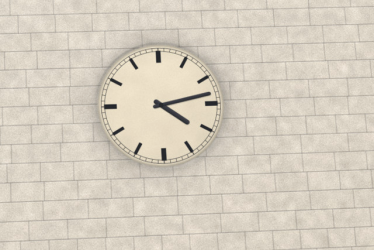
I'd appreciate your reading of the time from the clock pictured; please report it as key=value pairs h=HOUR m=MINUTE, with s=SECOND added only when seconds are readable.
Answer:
h=4 m=13
